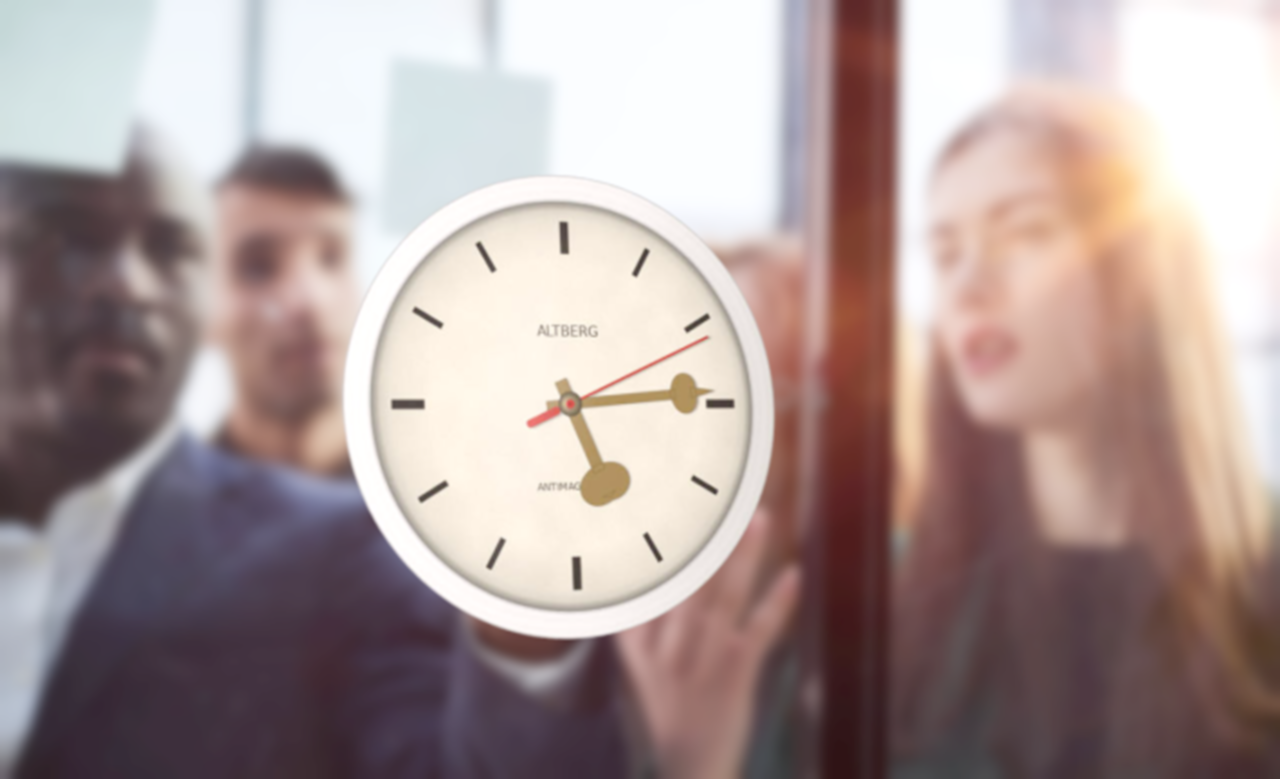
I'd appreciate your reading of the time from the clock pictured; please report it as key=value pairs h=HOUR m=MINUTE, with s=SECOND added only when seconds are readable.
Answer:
h=5 m=14 s=11
